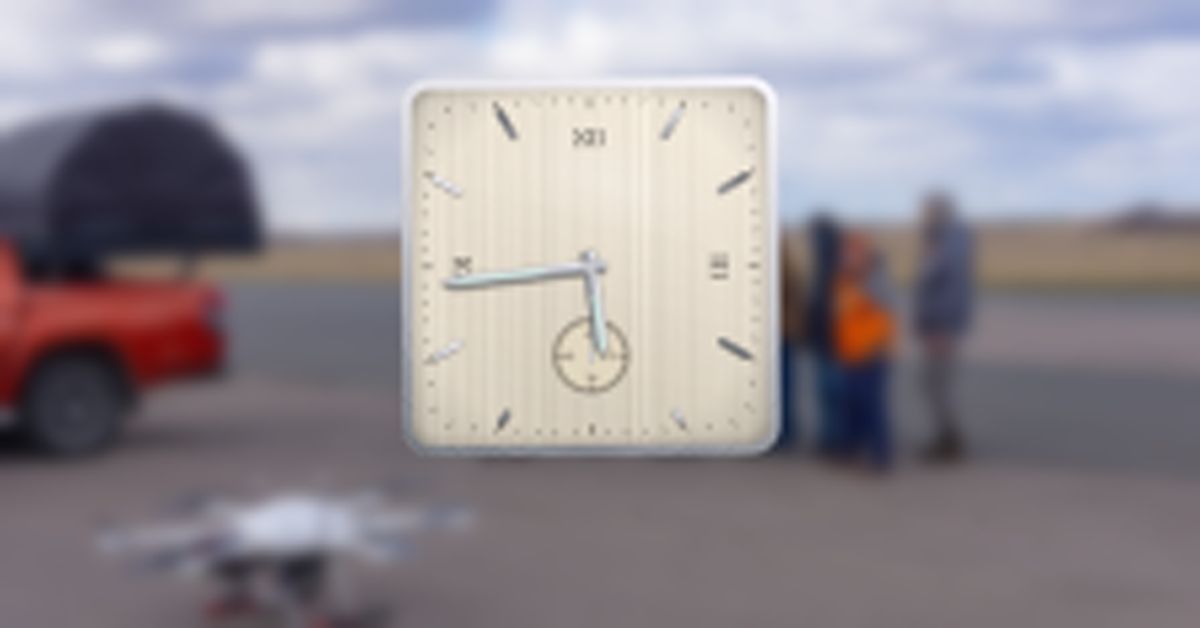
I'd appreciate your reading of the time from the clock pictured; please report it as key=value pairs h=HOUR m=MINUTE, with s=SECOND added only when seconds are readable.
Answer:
h=5 m=44
